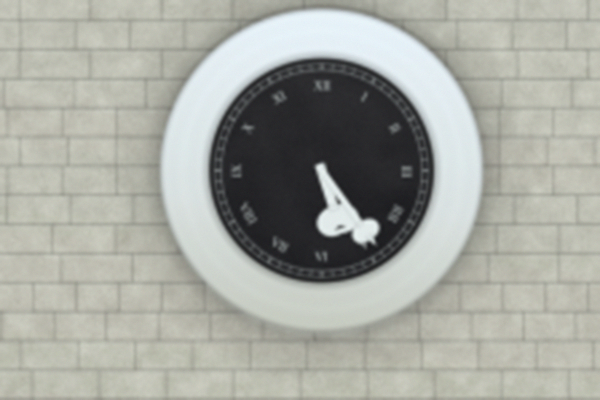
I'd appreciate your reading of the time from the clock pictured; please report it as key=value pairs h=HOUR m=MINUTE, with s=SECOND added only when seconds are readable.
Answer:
h=5 m=24
